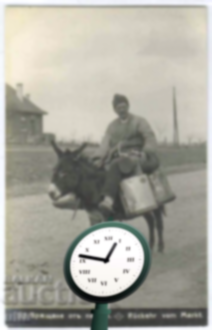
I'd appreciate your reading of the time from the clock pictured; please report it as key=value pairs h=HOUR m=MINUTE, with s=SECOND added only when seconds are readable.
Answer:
h=12 m=47
